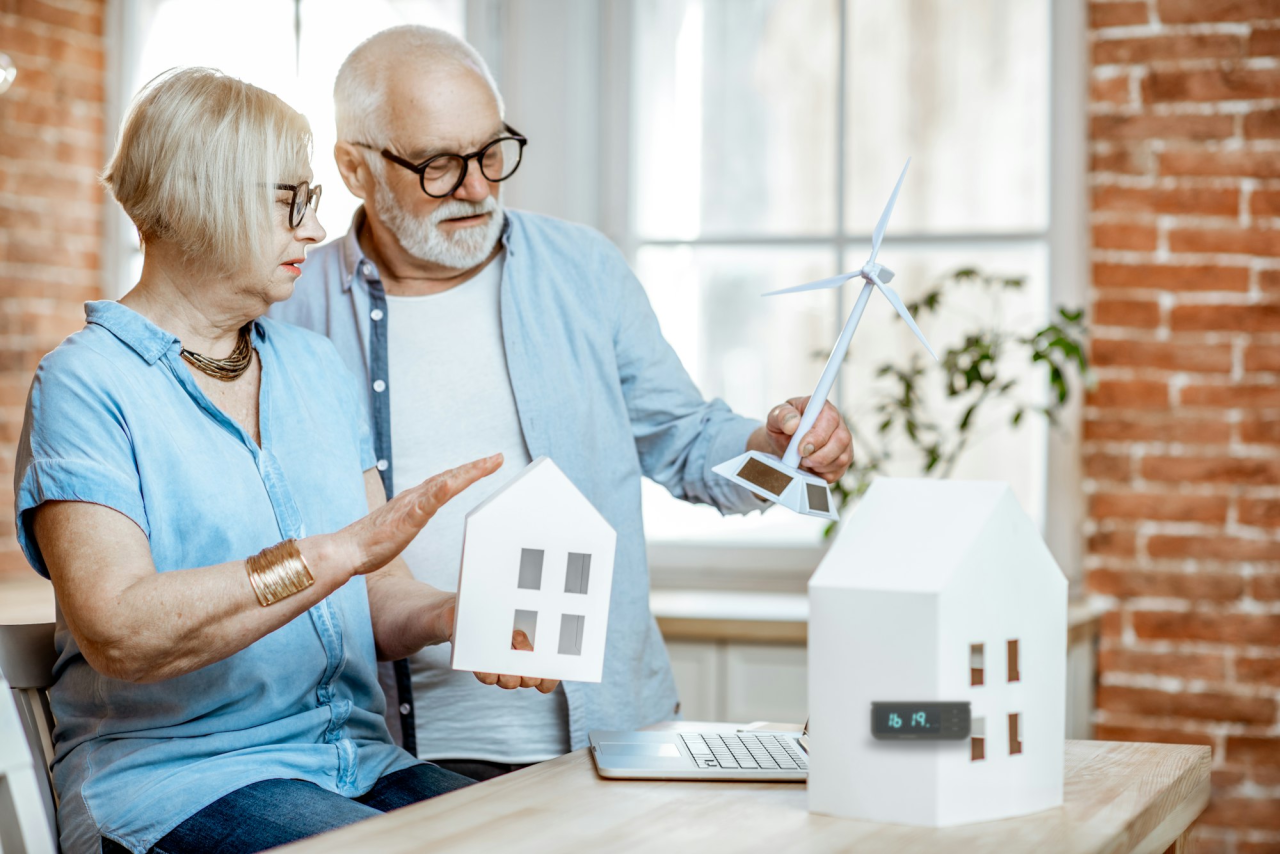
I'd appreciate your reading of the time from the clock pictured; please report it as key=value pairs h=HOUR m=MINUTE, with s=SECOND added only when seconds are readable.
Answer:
h=16 m=19
